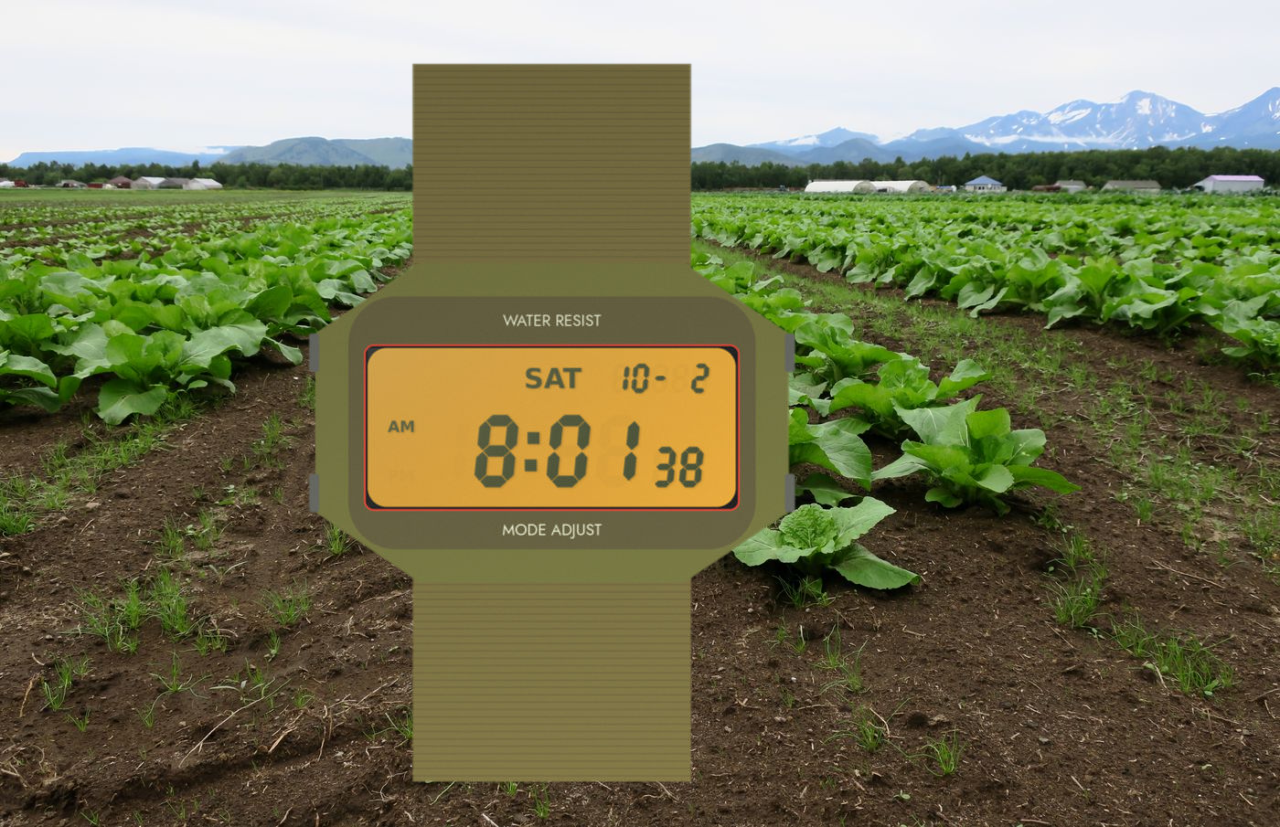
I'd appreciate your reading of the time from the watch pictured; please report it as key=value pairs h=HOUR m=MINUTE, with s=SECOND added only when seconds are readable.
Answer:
h=8 m=1 s=38
